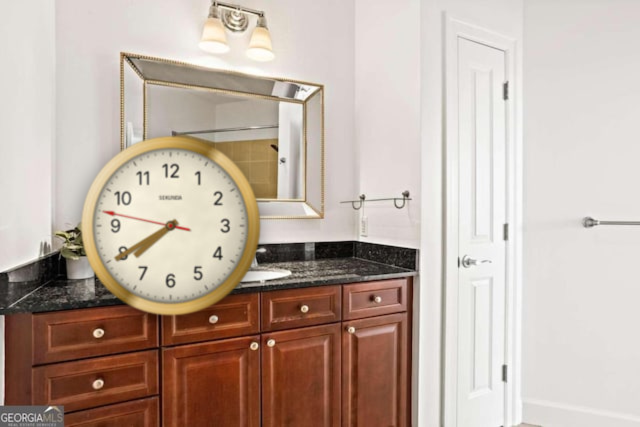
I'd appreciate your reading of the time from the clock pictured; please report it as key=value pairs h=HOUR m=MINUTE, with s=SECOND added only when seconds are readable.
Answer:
h=7 m=39 s=47
